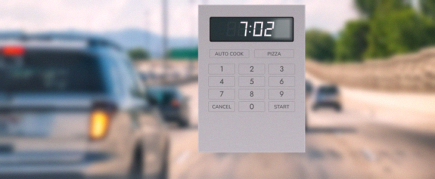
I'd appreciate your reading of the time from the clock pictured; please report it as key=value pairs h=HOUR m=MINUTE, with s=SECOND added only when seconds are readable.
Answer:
h=7 m=2
